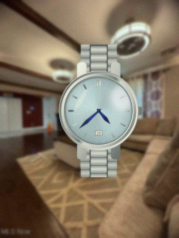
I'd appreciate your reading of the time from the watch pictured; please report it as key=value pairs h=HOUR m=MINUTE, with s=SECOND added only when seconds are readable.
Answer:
h=4 m=38
